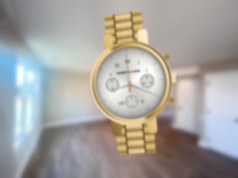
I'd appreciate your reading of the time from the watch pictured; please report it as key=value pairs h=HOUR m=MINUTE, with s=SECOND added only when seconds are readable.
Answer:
h=8 m=20
